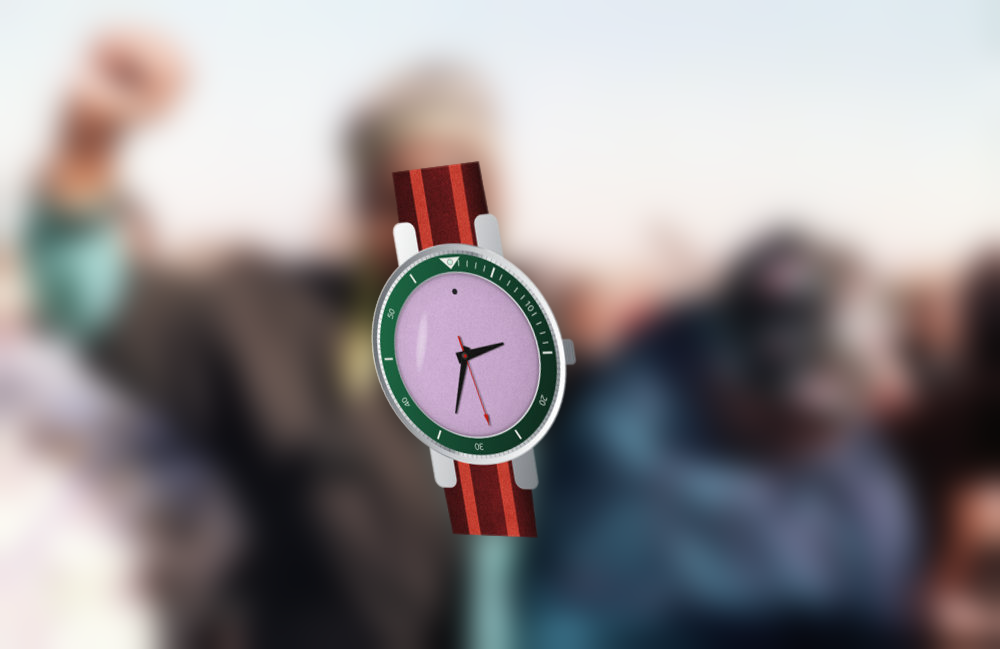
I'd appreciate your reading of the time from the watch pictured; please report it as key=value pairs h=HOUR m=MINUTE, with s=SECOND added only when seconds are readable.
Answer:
h=2 m=33 s=28
